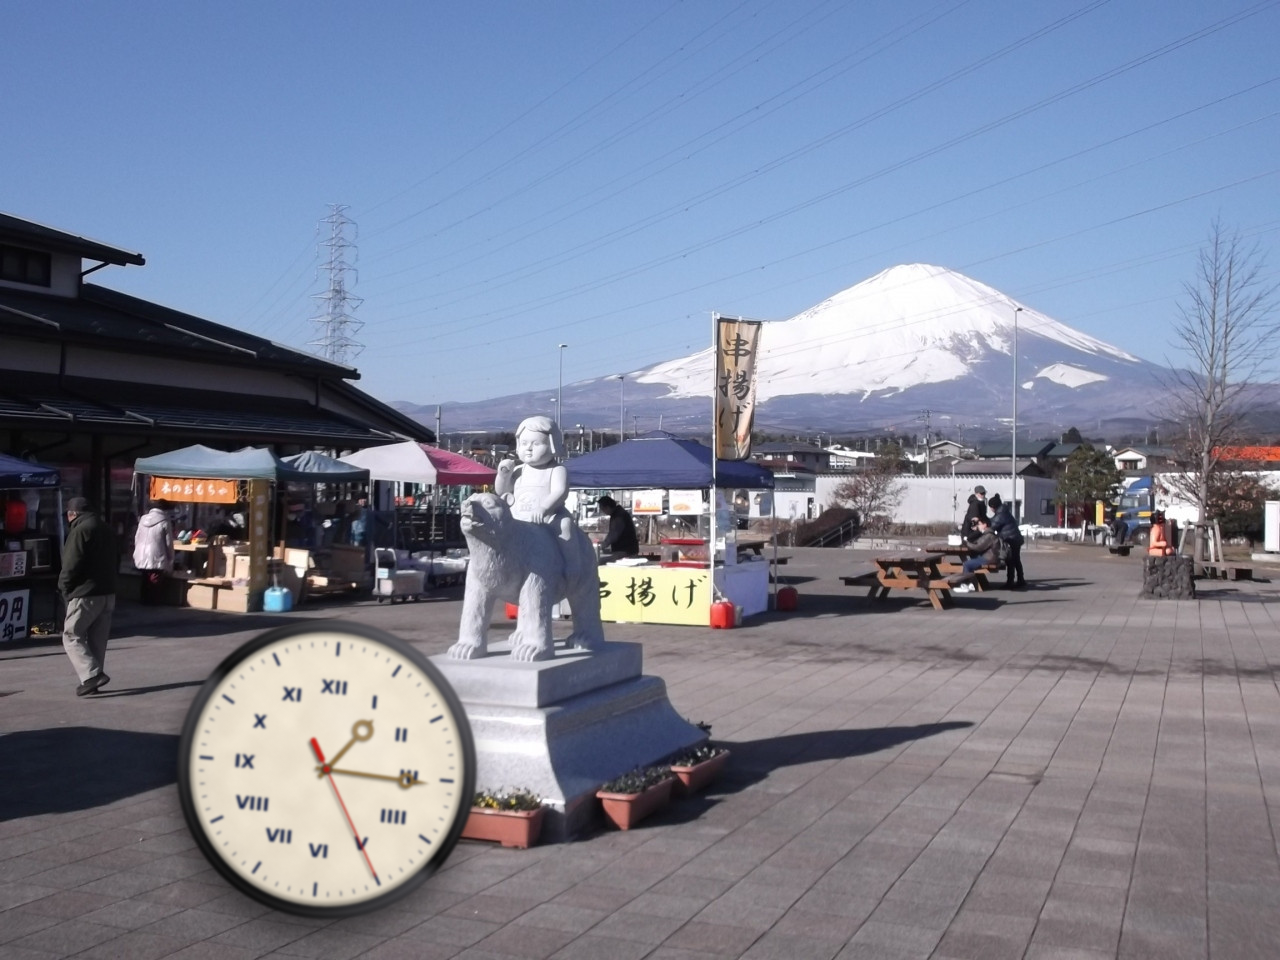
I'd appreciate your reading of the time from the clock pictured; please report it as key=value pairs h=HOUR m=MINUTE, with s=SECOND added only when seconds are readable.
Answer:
h=1 m=15 s=25
